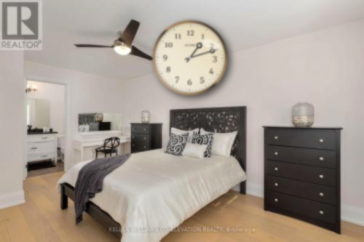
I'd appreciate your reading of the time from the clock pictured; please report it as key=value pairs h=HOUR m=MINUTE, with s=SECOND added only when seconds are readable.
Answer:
h=1 m=12
